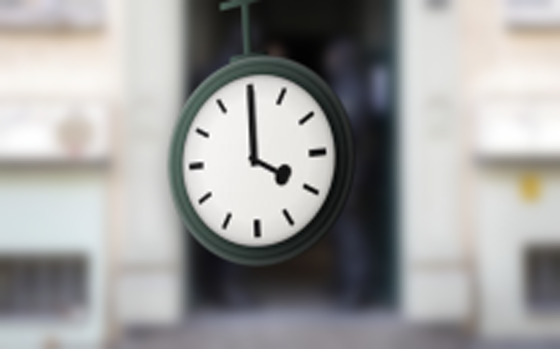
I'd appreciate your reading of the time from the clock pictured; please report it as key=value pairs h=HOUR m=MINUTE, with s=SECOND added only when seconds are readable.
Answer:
h=4 m=0
